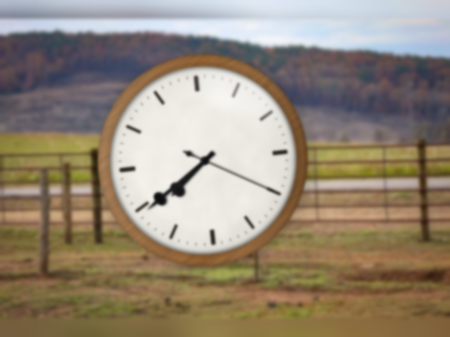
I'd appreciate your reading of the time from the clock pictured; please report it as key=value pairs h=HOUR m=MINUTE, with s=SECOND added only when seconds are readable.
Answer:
h=7 m=39 s=20
